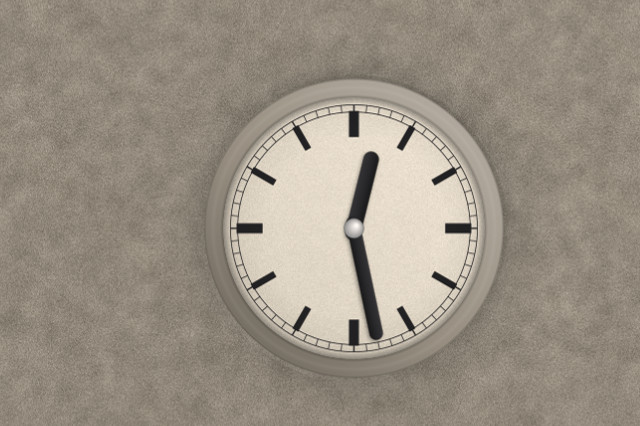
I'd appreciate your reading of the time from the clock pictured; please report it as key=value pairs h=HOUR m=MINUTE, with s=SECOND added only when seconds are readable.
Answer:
h=12 m=28
